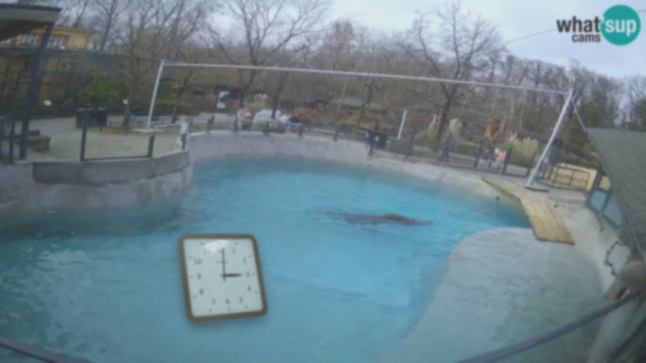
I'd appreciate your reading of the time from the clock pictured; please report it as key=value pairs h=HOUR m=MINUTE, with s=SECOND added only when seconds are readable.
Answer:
h=3 m=1
